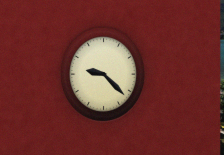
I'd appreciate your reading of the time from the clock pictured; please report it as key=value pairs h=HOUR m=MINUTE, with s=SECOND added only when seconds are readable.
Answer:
h=9 m=22
